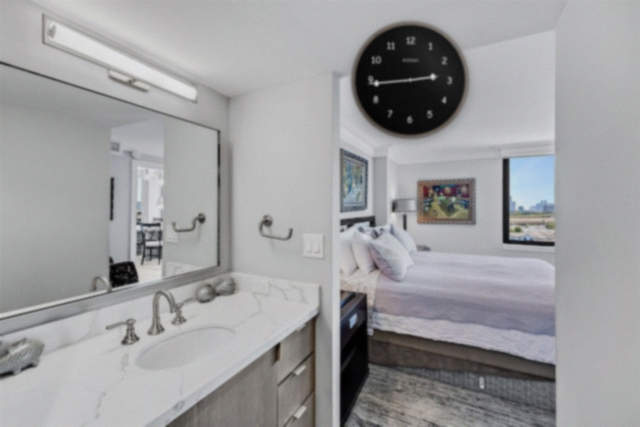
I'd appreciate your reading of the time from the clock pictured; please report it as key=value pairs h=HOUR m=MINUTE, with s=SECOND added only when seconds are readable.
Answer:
h=2 m=44
